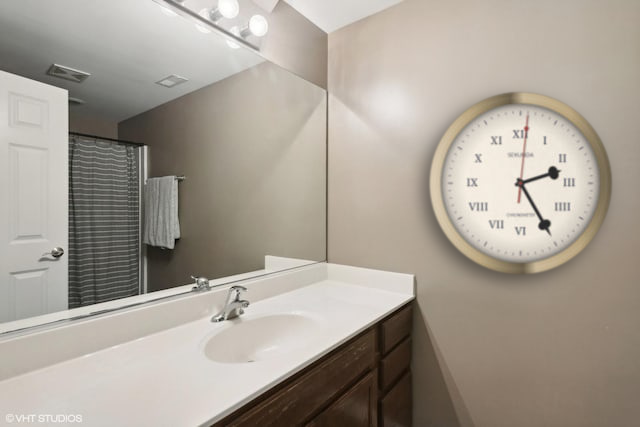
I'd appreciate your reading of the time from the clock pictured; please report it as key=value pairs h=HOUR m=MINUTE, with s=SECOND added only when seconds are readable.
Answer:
h=2 m=25 s=1
